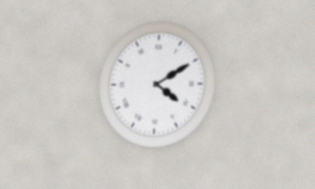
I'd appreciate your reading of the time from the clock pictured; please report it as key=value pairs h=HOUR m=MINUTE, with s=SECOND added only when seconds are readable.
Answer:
h=4 m=10
